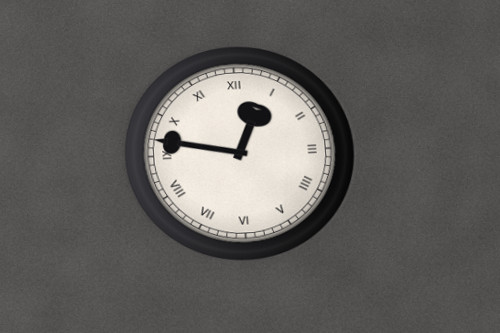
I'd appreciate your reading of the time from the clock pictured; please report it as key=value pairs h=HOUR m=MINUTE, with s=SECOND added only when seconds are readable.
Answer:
h=12 m=47
